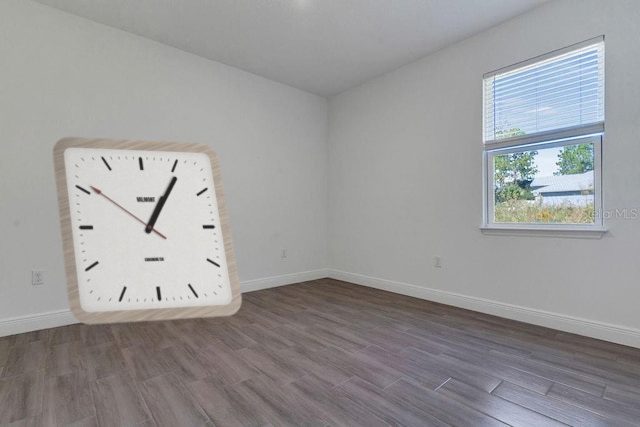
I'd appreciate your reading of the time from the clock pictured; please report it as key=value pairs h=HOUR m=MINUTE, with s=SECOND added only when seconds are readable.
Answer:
h=1 m=5 s=51
